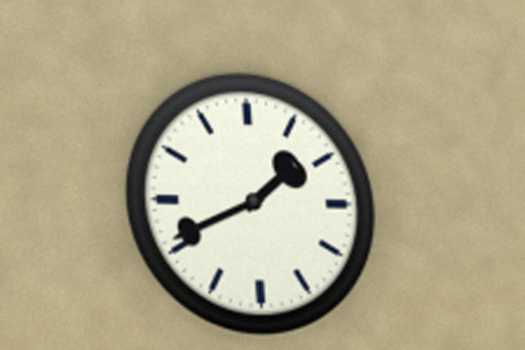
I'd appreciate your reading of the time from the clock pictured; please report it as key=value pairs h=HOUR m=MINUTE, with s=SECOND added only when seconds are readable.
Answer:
h=1 m=41
